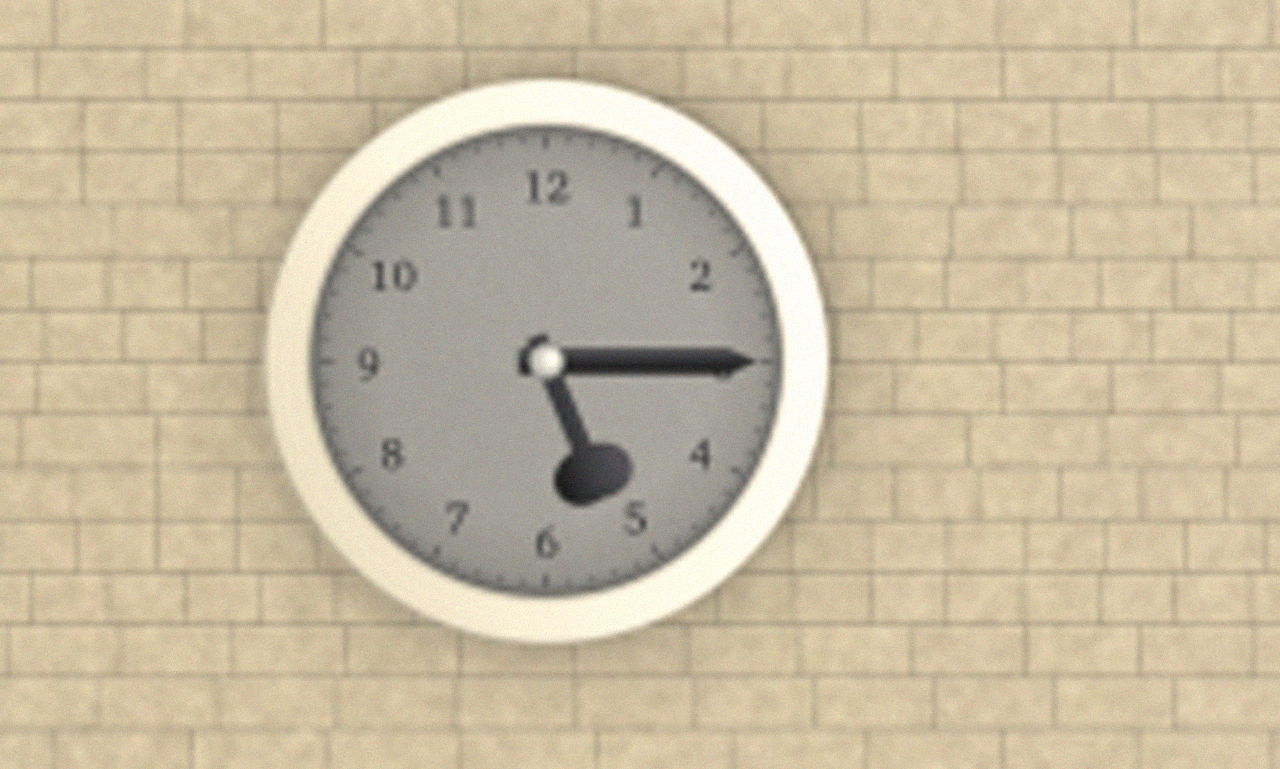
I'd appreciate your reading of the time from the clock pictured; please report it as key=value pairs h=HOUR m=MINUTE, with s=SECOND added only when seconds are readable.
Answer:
h=5 m=15
